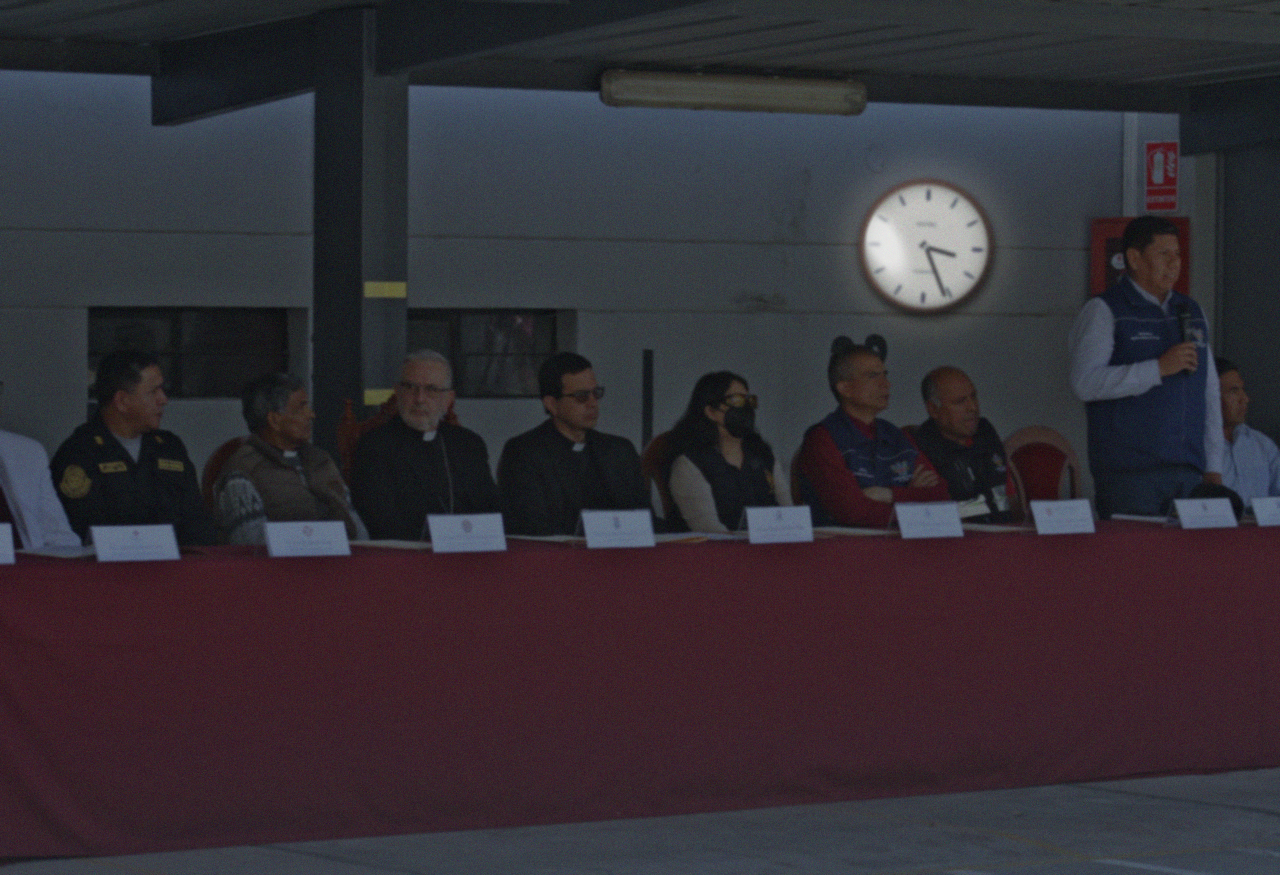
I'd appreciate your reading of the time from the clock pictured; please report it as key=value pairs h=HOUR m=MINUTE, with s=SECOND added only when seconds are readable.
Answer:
h=3 m=26
